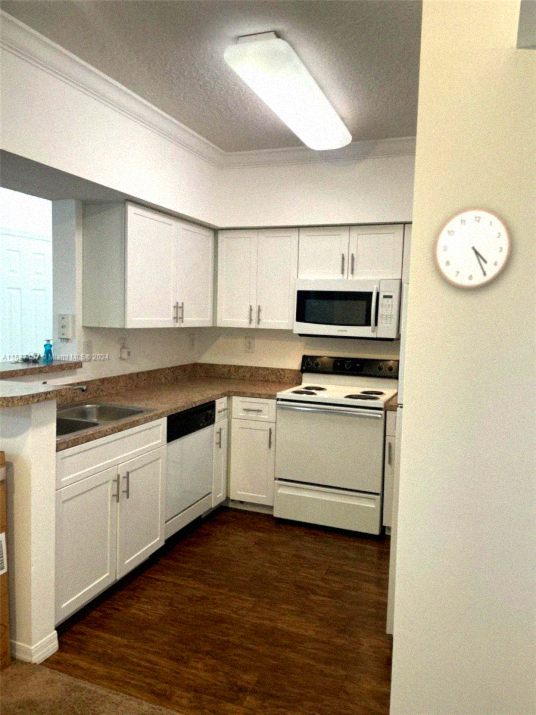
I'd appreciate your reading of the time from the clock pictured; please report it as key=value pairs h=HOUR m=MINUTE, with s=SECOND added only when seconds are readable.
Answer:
h=4 m=25
